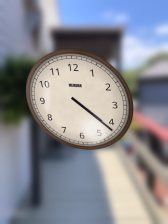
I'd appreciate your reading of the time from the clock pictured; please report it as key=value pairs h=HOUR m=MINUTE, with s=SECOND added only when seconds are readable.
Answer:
h=4 m=22
